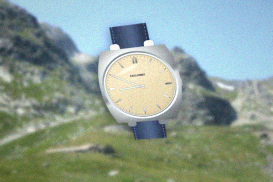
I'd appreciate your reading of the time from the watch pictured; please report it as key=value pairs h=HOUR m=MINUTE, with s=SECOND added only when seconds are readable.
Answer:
h=8 m=50
